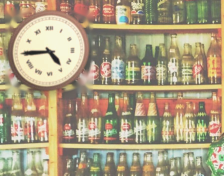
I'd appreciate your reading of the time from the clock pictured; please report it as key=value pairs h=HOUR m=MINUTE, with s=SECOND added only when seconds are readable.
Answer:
h=4 m=45
